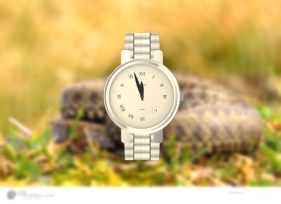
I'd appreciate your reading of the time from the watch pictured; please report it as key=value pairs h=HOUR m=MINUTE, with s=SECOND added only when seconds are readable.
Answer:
h=11 m=57
